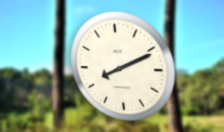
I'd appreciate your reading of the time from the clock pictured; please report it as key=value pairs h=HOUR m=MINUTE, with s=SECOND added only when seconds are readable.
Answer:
h=8 m=11
